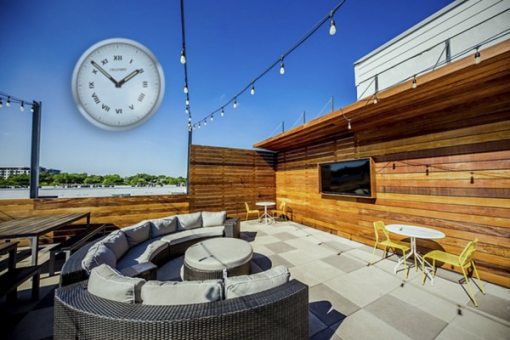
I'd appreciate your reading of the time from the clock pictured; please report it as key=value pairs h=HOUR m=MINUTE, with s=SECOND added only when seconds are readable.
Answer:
h=1 m=52
